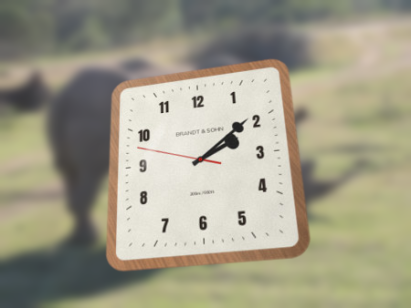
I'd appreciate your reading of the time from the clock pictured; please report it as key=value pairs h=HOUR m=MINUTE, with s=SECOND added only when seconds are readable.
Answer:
h=2 m=8 s=48
